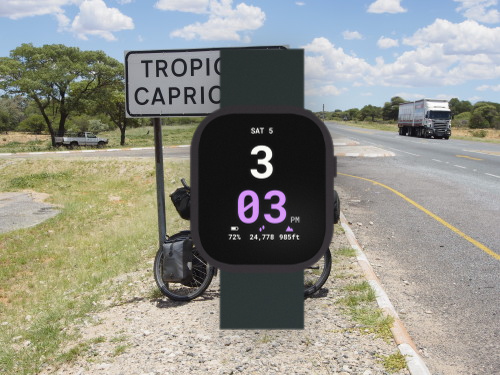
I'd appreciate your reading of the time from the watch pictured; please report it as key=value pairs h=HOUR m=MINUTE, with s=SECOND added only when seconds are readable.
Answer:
h=3 m=3
